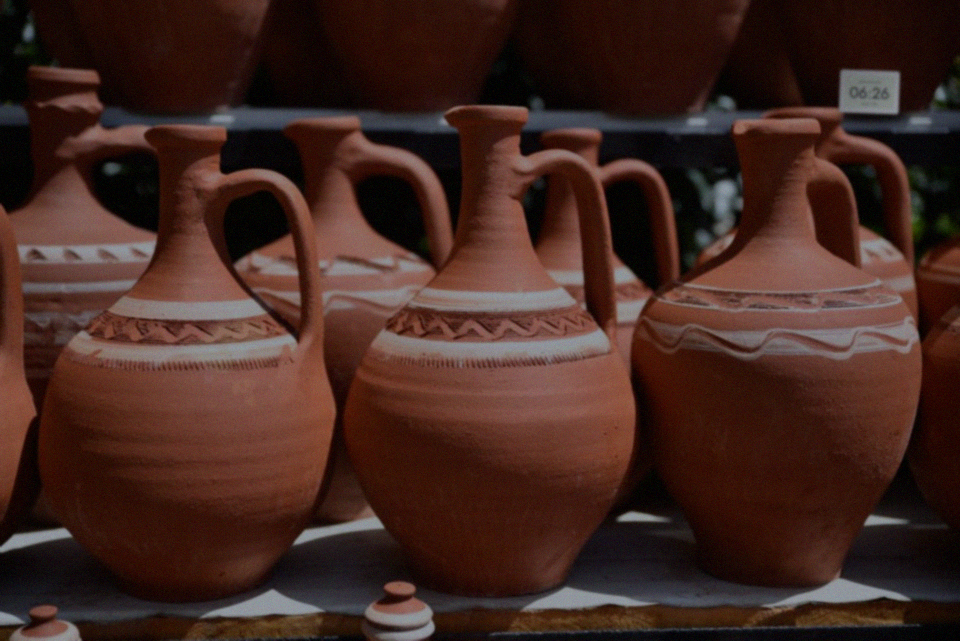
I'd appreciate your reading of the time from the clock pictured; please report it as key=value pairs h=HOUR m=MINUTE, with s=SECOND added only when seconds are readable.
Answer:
h=6 m=26
